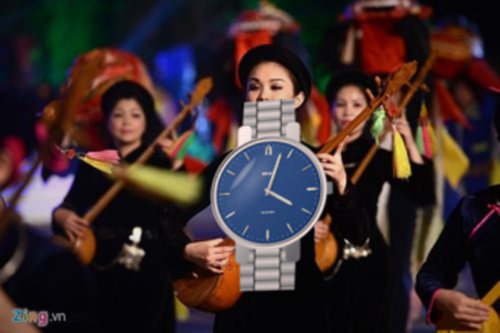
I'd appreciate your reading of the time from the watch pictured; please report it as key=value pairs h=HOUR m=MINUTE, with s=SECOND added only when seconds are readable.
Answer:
h=4 m=3
